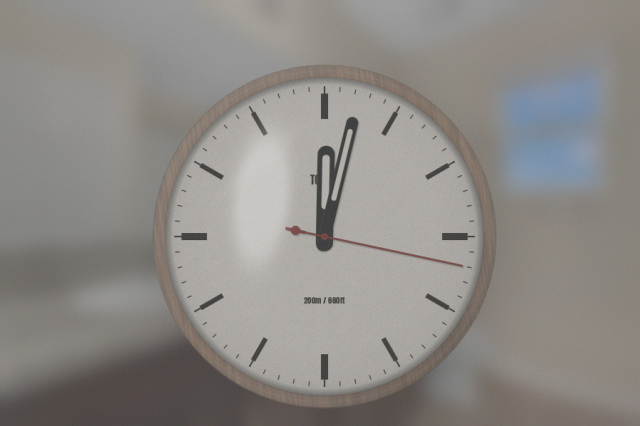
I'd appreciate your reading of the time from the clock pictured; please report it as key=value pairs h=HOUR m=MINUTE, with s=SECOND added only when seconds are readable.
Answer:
h=12 m=2 s=17
